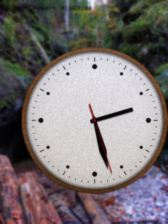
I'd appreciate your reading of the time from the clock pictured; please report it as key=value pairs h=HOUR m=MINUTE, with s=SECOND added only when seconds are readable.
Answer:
h=2 m=27 s=27
